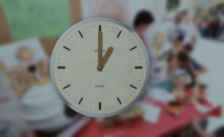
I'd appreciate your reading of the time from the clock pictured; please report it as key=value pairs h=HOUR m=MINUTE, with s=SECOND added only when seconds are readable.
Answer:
h=1 m=0
